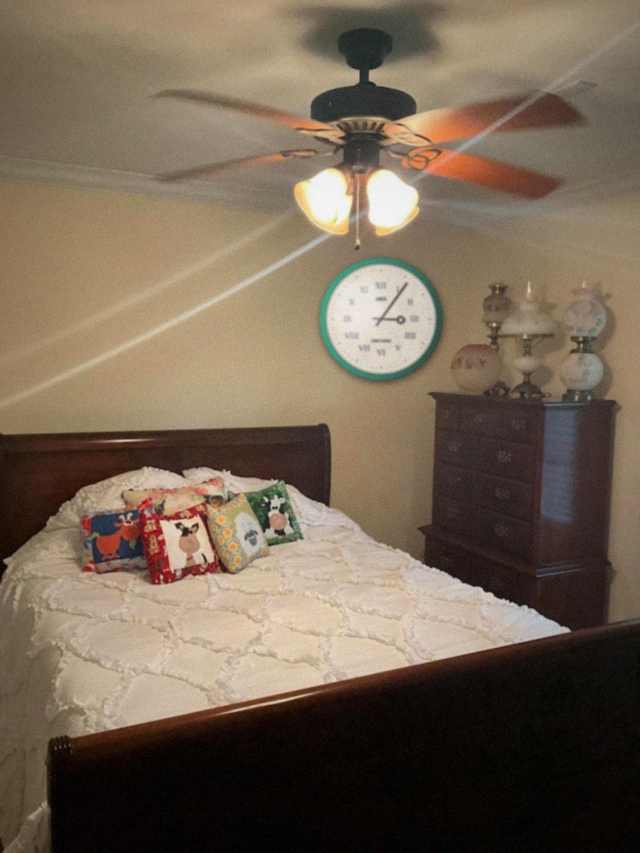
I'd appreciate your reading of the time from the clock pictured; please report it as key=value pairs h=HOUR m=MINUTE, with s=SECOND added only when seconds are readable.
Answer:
h=3 m=6
